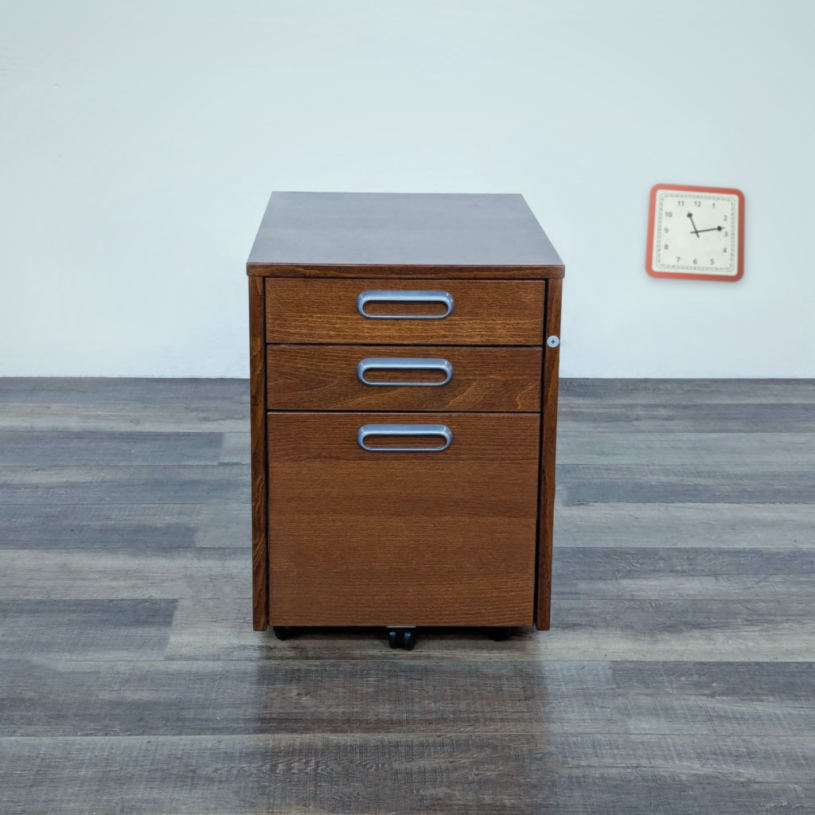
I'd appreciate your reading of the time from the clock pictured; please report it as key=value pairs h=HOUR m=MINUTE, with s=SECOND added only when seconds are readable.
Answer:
h=11 m=13
